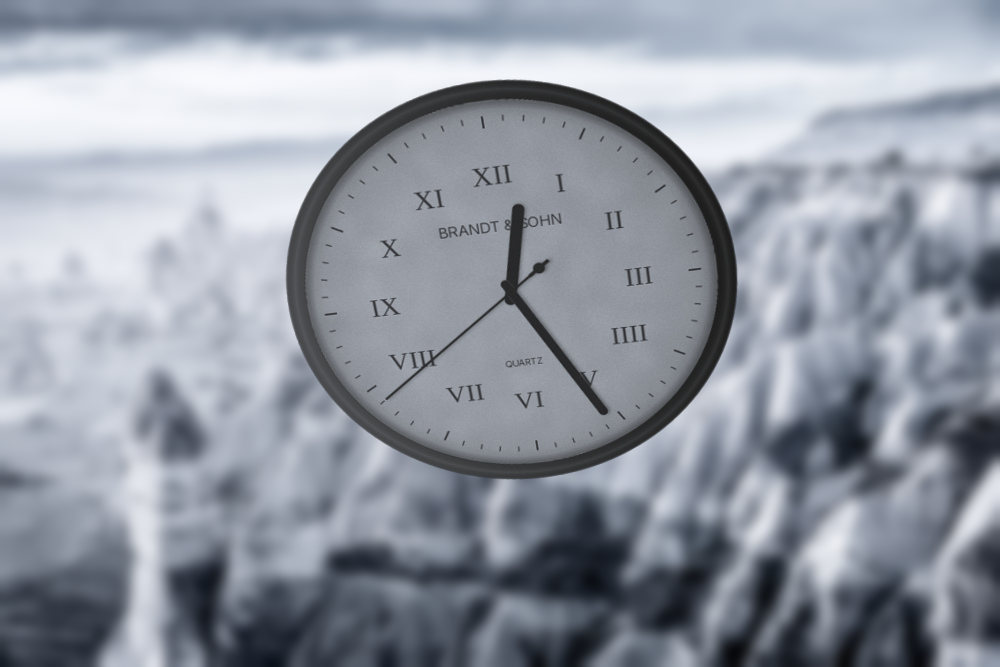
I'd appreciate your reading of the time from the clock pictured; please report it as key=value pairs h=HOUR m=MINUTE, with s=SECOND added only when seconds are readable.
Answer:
h=12 m=25 s=39
